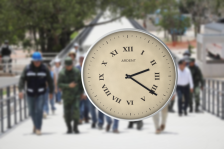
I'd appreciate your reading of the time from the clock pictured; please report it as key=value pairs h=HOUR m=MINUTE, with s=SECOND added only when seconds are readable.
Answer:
h=2 m=21
